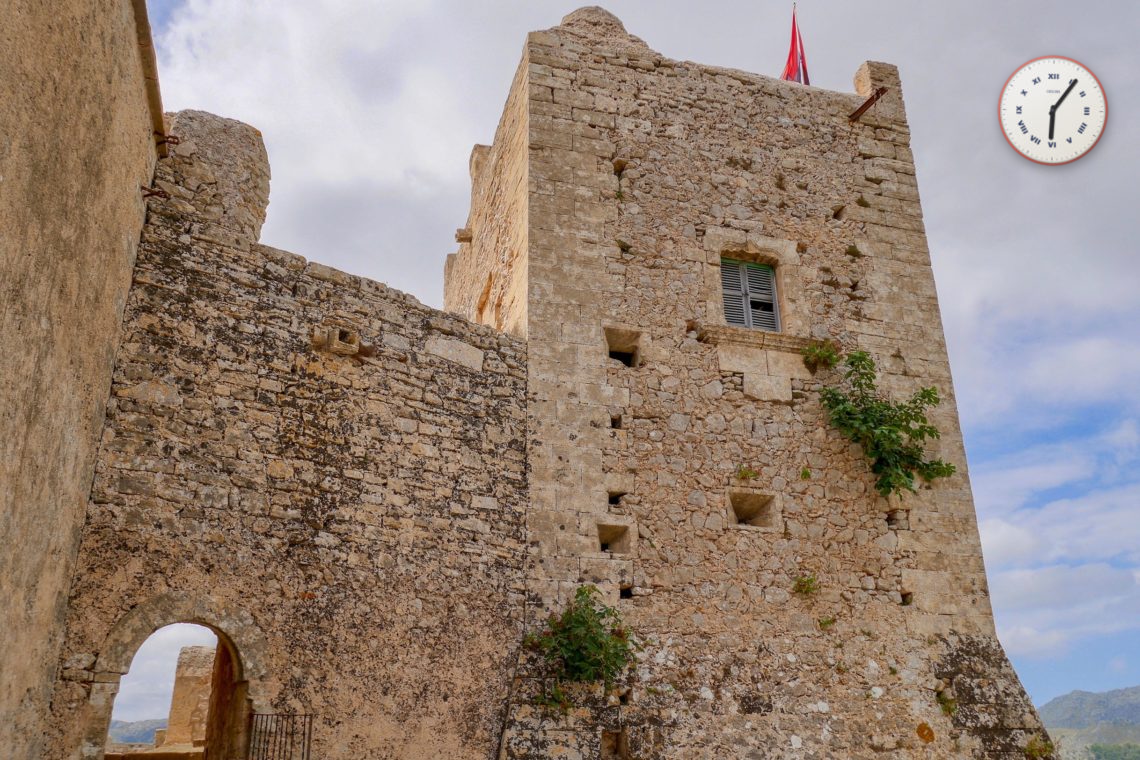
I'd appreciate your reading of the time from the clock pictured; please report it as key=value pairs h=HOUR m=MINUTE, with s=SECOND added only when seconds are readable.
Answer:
h=6 m=6
